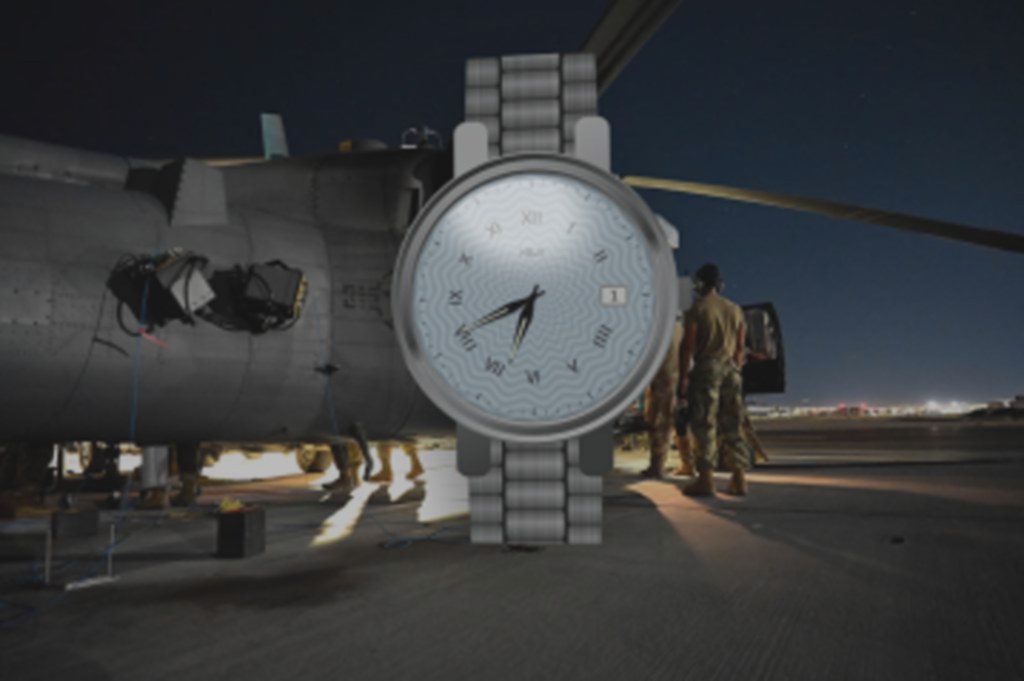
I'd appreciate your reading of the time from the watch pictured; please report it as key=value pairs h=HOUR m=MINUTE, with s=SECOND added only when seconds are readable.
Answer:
h=6 m=41
